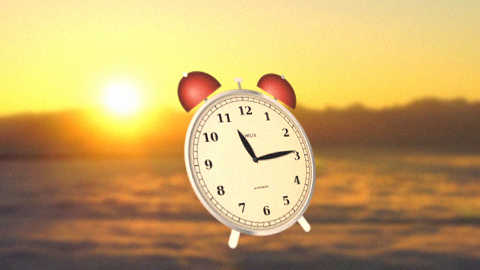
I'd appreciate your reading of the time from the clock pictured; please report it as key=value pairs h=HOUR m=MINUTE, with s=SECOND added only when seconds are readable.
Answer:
h=11 m=14
